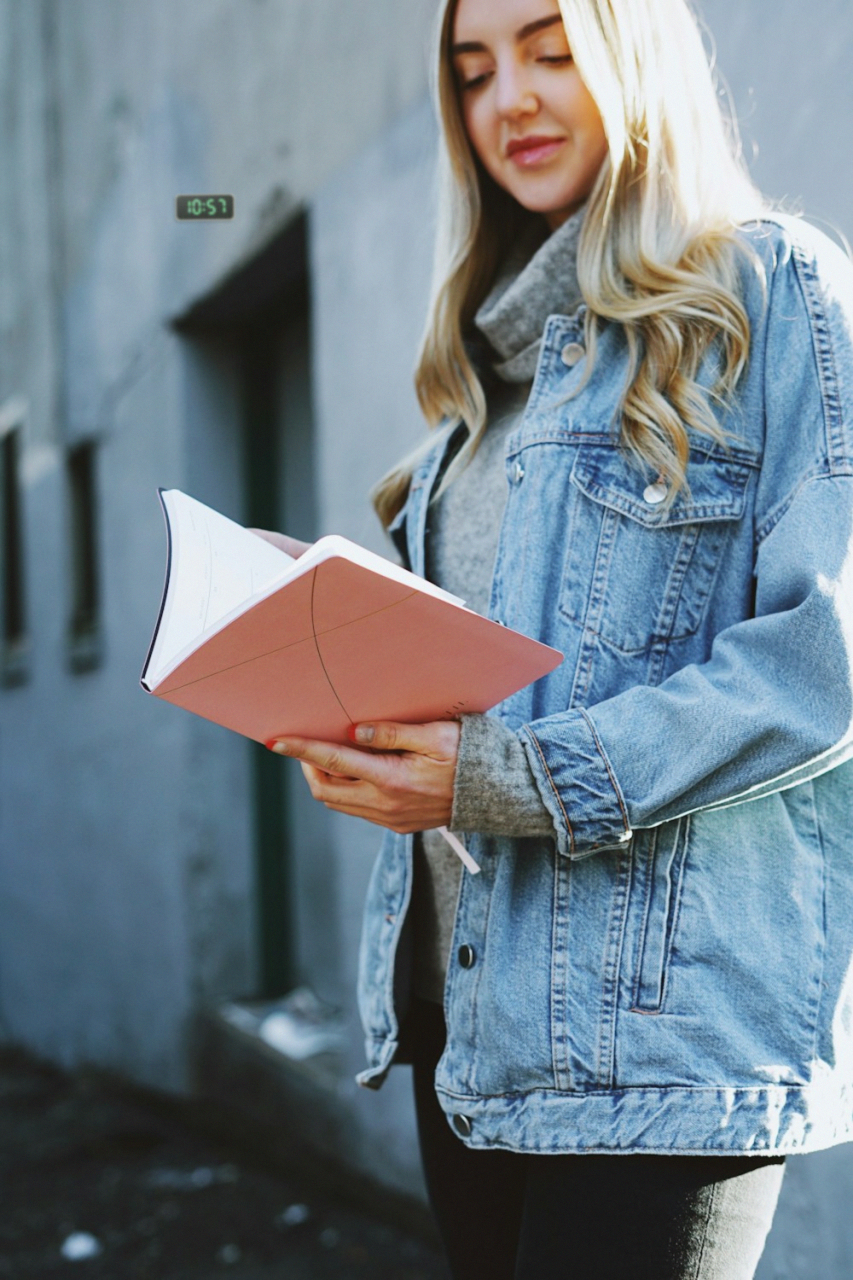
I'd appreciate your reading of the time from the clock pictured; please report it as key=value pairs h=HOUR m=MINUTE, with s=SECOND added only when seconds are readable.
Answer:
h=10 m=57
